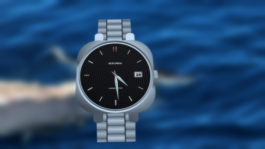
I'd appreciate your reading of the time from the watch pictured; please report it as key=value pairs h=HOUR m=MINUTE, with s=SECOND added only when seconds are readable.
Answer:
h=4 m=29
